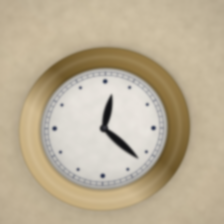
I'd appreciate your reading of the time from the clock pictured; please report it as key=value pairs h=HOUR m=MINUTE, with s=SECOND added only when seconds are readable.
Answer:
h=12 m=22
